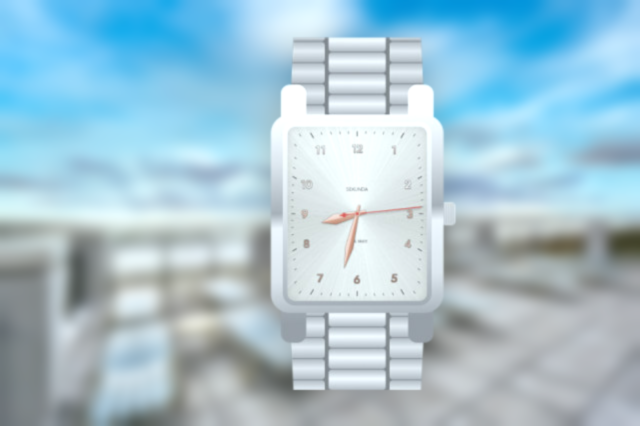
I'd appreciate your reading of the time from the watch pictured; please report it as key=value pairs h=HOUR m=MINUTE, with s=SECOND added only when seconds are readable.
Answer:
h=8 m=32 s=14
